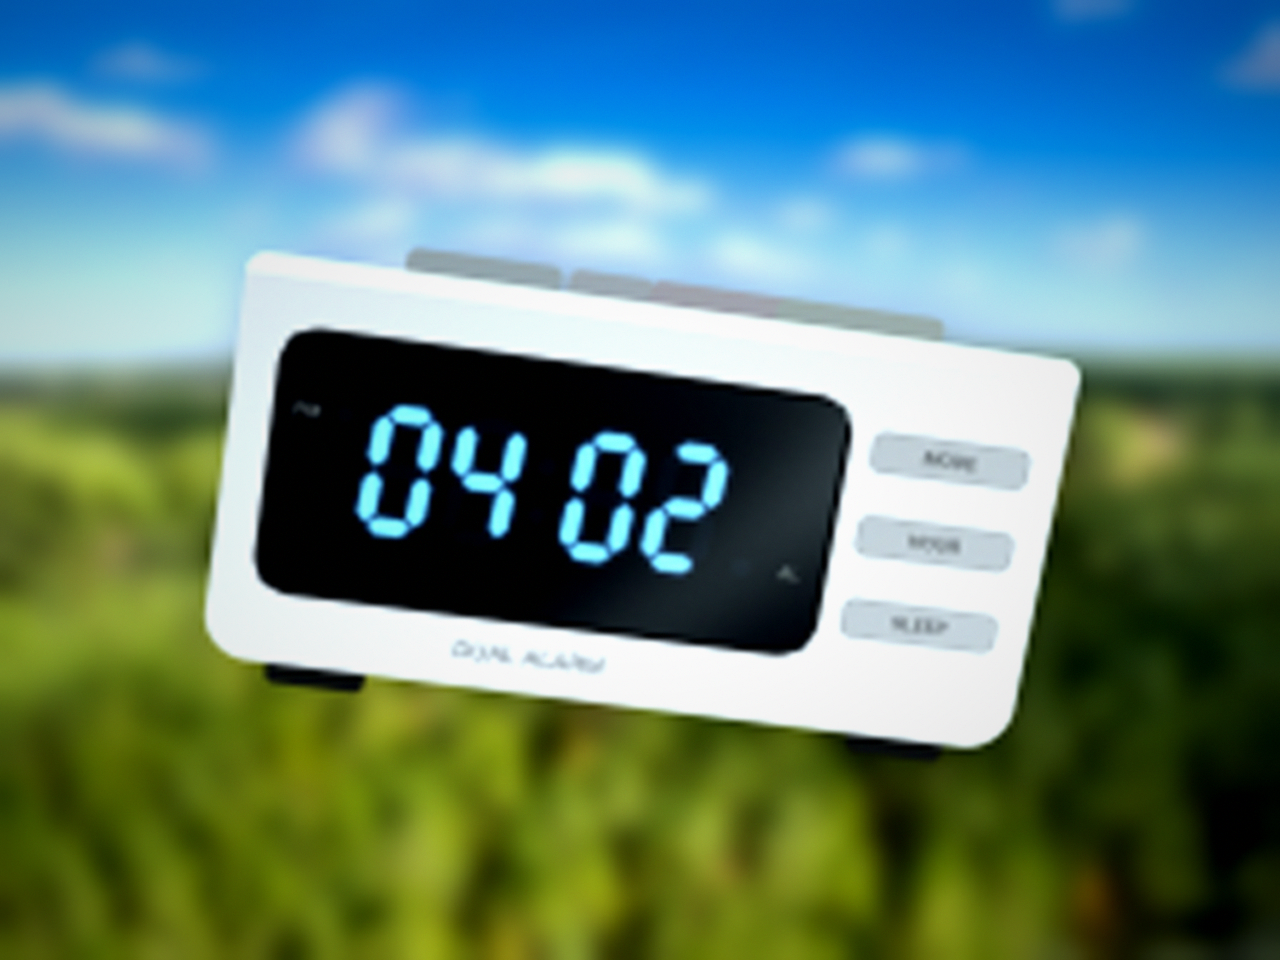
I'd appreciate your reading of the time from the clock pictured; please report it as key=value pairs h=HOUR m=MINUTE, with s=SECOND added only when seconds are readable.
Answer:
h=4 m=2
